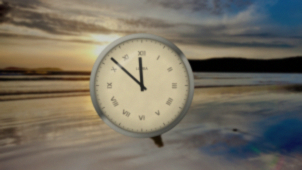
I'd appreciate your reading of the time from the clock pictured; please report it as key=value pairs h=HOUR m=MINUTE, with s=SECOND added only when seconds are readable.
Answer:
h=11 m=52
